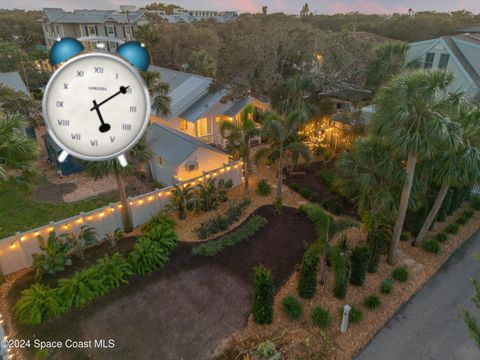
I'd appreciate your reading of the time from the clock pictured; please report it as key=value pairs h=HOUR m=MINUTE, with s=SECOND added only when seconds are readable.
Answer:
h=5 m=9
